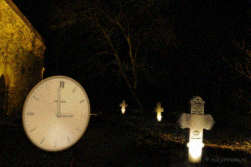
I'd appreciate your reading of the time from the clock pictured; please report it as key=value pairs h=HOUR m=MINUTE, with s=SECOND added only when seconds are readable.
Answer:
h=2 m=59
